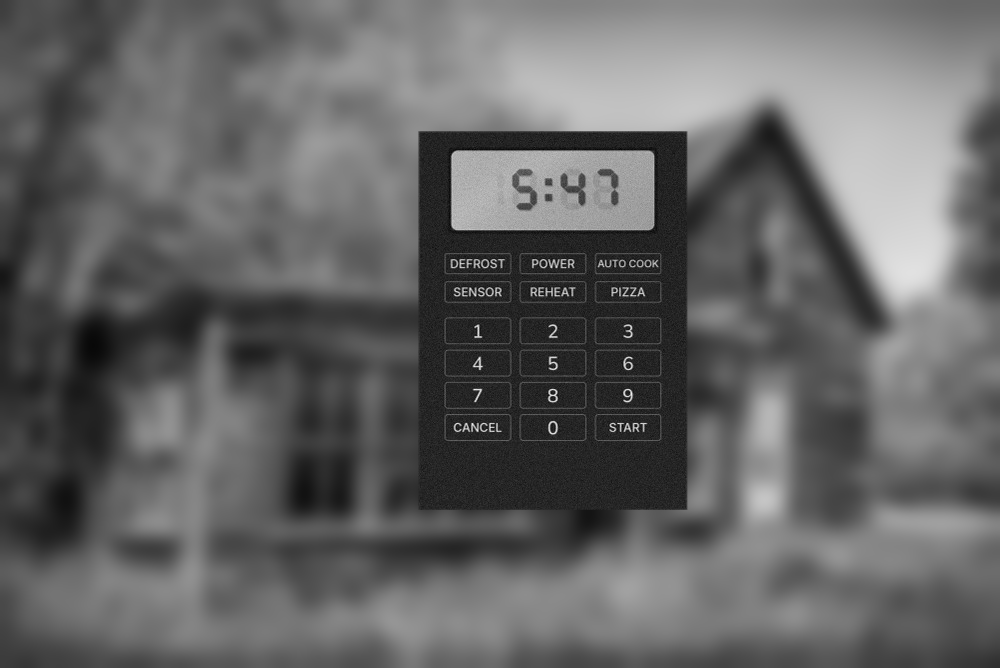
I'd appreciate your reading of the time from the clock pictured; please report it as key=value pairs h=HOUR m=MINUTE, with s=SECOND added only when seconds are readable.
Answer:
h=5 m=47
